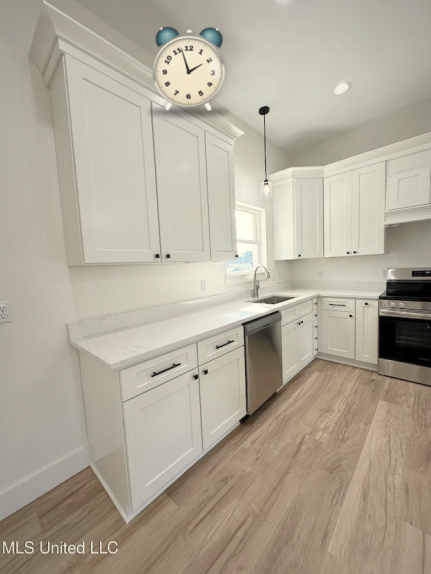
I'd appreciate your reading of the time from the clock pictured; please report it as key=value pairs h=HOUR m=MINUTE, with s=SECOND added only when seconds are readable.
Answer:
h=1 m=57
